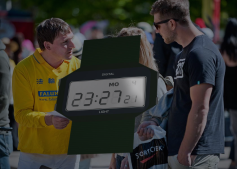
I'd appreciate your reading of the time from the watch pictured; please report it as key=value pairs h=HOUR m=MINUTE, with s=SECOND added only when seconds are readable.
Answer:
h=23 m=27 s=21
